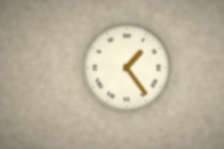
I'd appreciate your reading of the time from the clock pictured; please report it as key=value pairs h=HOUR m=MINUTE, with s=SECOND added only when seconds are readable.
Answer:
h=1 m=24
